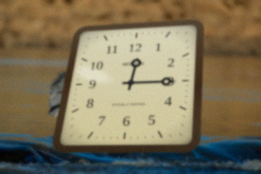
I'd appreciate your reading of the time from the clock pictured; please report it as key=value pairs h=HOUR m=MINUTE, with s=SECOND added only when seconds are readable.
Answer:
h=12 m=15
